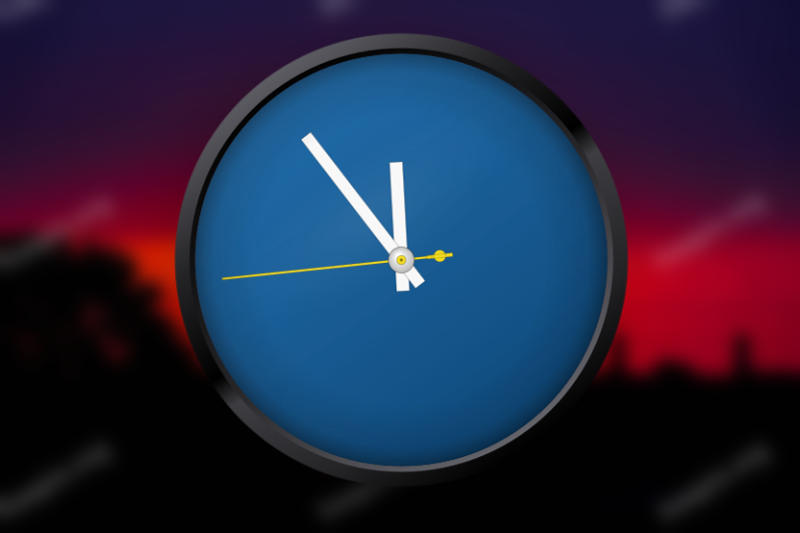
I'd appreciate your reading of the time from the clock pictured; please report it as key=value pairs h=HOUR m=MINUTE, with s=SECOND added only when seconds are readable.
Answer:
h=11 m=53 s=44
